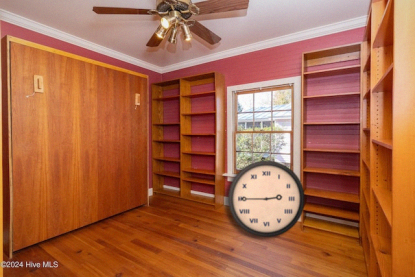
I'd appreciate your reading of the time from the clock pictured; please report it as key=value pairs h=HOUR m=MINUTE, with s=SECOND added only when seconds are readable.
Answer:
h=2 m=45
